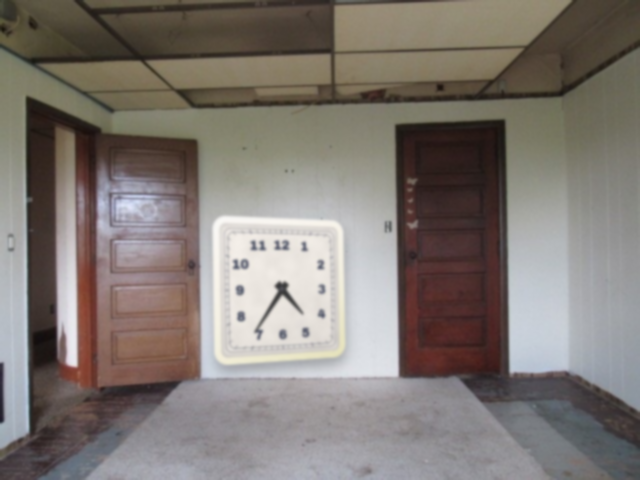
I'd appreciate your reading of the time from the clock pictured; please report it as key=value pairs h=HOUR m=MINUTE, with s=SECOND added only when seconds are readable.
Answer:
h=4 m=36
